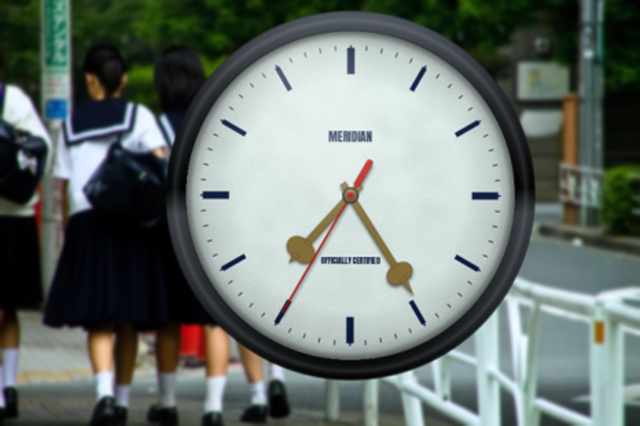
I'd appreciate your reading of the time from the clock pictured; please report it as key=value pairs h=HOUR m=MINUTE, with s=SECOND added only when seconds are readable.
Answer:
h=7 m=24 s=35
